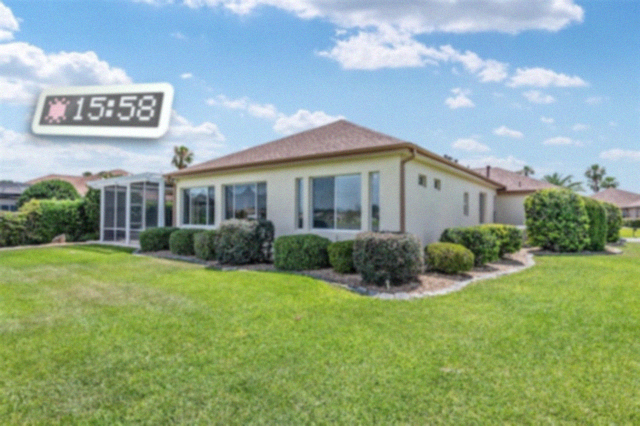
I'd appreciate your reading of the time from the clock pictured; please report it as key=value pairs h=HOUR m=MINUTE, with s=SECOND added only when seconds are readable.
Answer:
h=15 m=58
